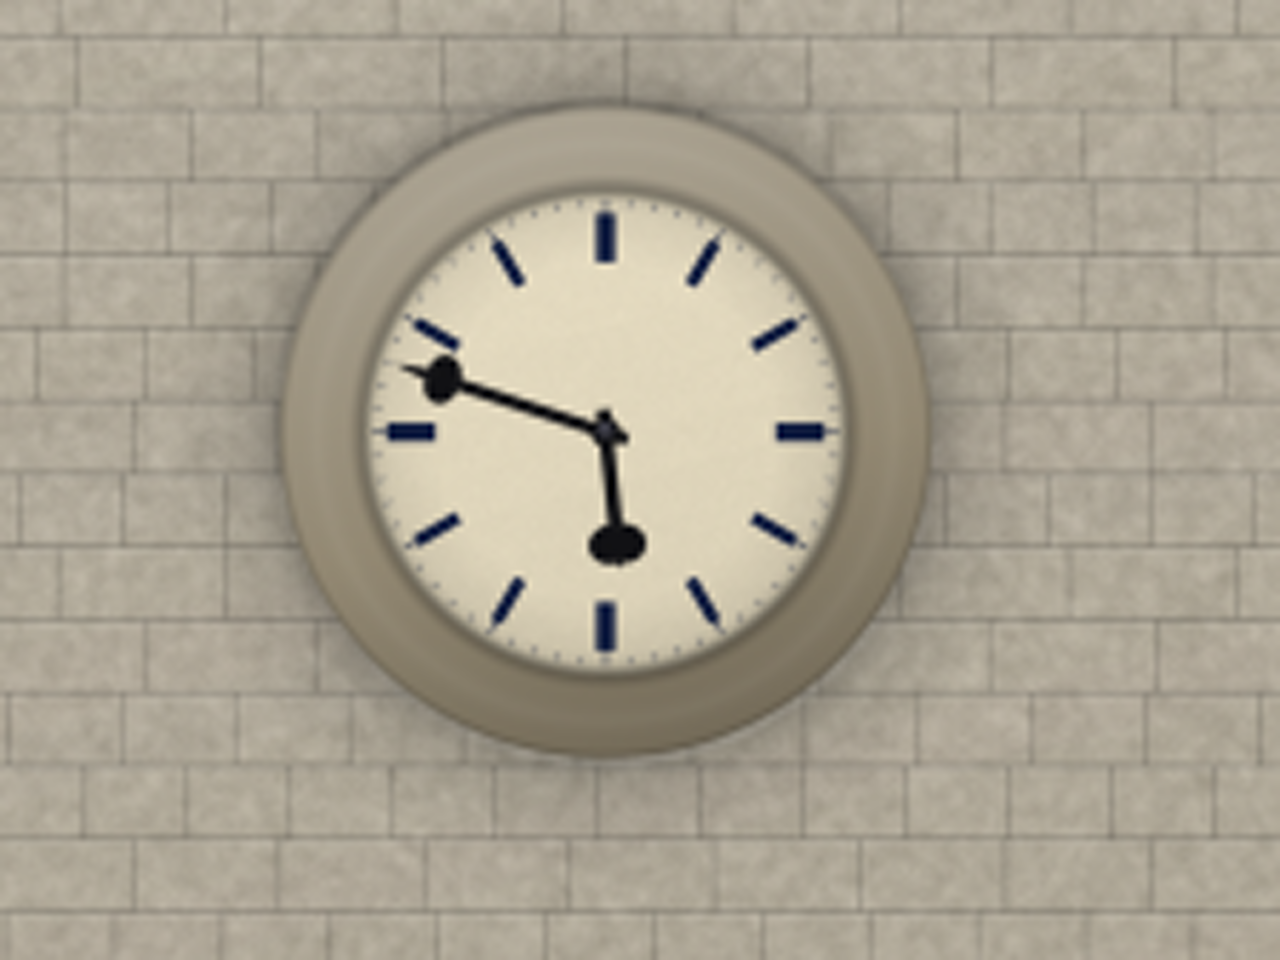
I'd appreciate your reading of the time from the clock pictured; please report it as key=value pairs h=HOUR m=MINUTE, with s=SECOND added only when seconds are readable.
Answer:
h=5 m=48
